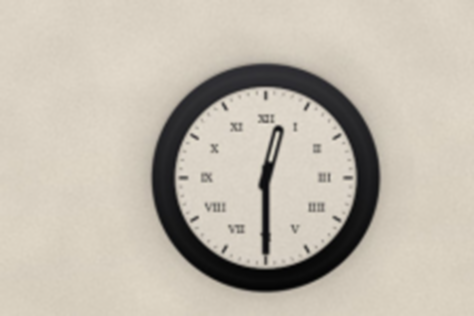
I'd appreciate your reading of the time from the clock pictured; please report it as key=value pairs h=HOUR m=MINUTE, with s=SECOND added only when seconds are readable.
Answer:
h=12 m=30
